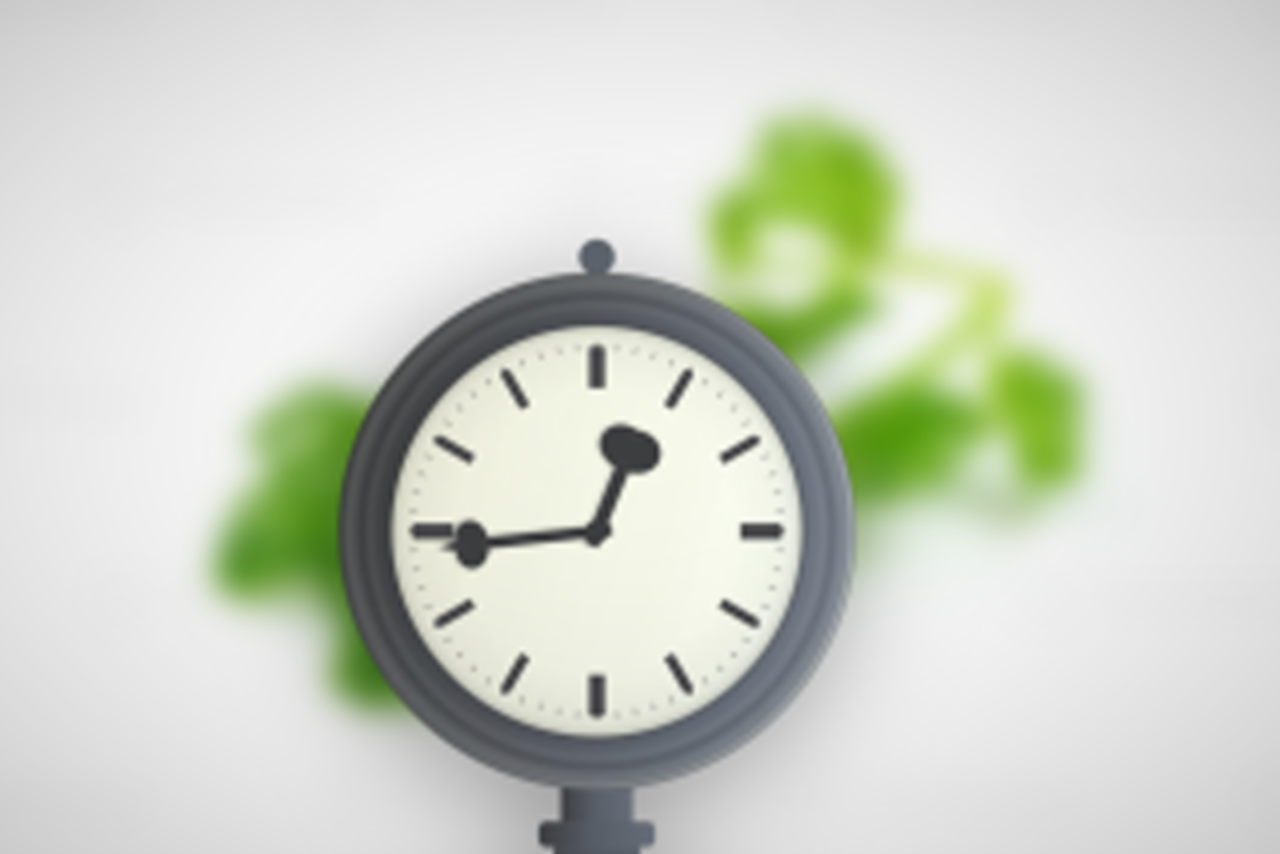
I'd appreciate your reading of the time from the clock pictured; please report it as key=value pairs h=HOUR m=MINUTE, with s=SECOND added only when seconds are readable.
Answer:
h=12 m=44
